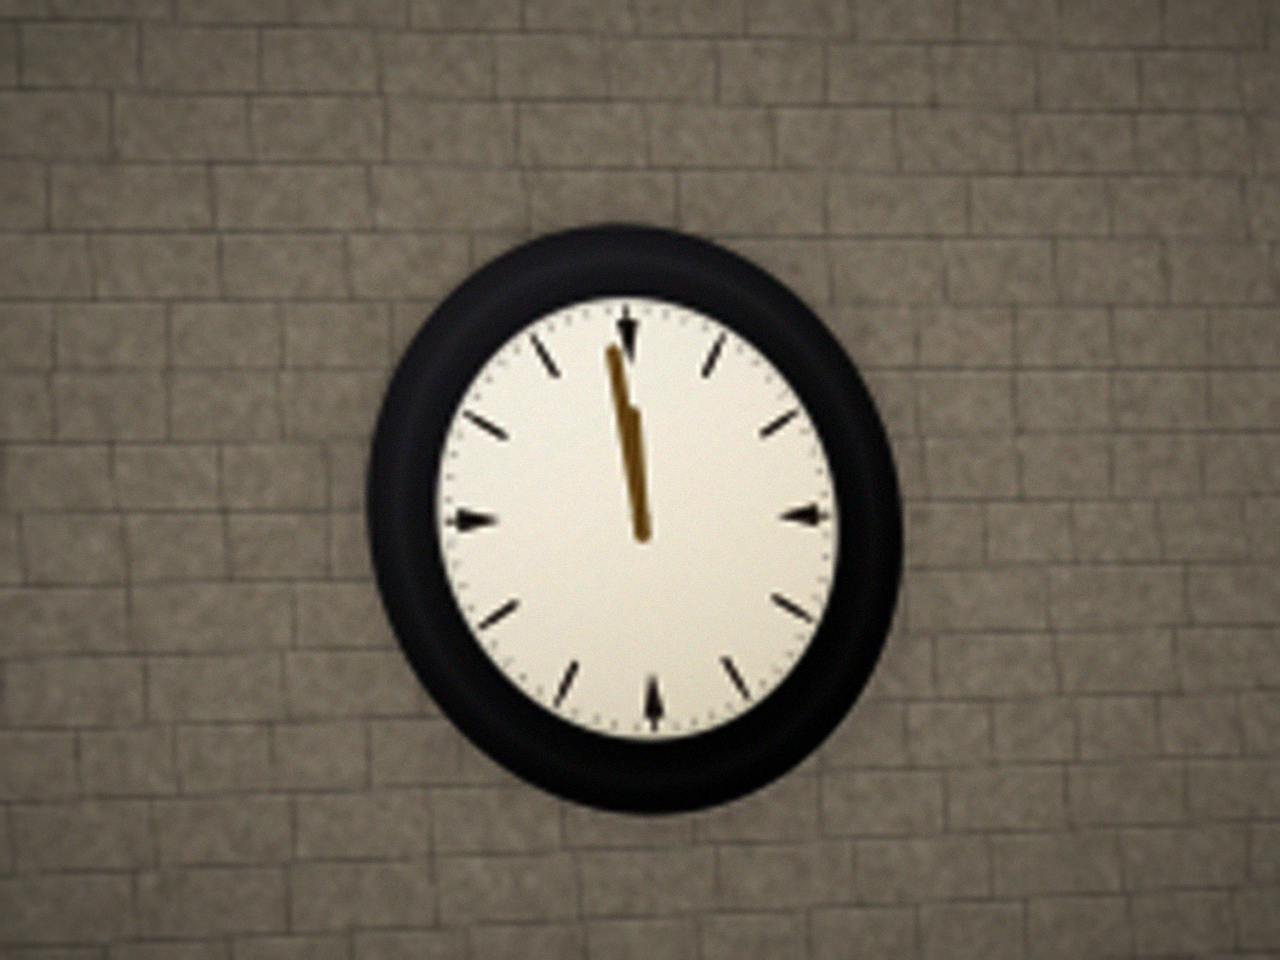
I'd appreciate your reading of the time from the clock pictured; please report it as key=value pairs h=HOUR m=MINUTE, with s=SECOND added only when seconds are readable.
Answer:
h=11 m=59
